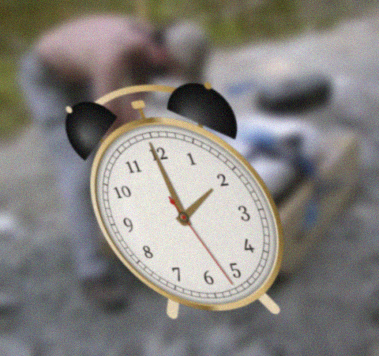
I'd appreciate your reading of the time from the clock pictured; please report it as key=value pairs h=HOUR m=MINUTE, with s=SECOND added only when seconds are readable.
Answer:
h=1 m=59 s=27
